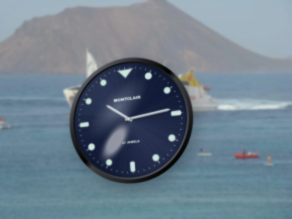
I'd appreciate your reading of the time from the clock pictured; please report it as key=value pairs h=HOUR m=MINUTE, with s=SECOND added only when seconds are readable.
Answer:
h=10 m=14
